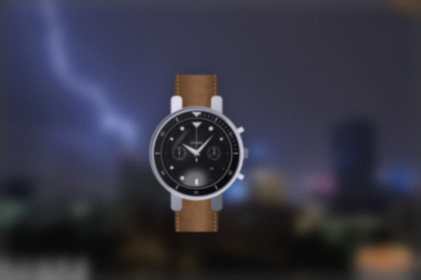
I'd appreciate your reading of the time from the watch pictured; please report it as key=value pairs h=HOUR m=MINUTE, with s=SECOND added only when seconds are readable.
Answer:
h=10 m=7
